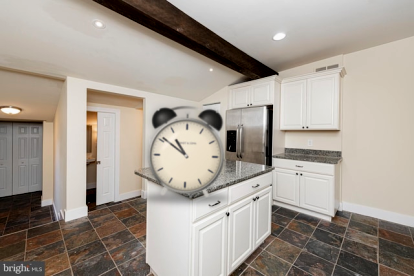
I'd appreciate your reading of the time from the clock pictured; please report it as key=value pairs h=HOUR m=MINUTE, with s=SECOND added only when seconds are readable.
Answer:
h=10 m=51
